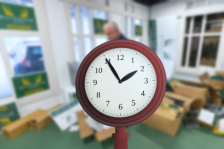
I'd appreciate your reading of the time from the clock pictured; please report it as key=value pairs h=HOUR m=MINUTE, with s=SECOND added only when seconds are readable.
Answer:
h=1 m=55
